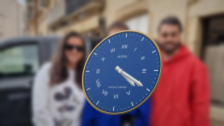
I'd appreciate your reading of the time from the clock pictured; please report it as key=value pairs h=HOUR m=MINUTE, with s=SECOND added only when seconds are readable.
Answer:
h=4 m=20
